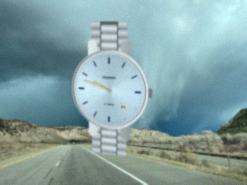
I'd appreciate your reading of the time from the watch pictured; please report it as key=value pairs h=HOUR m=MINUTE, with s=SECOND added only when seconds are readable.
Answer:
h=9 m=48
